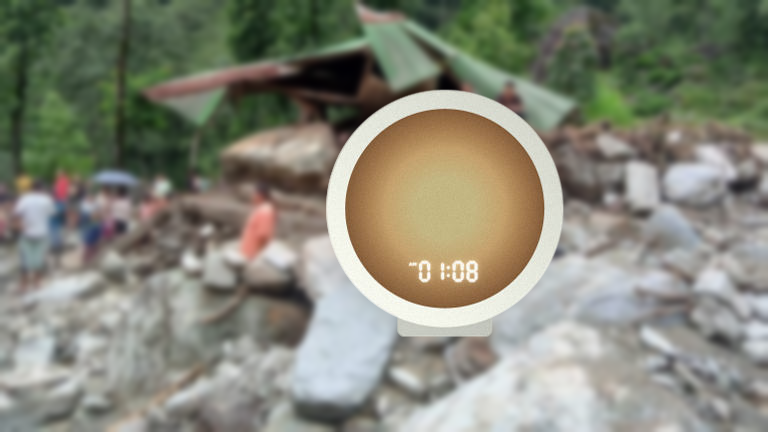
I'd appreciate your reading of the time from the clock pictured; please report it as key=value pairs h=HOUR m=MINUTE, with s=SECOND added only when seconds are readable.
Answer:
h=1 m=8
